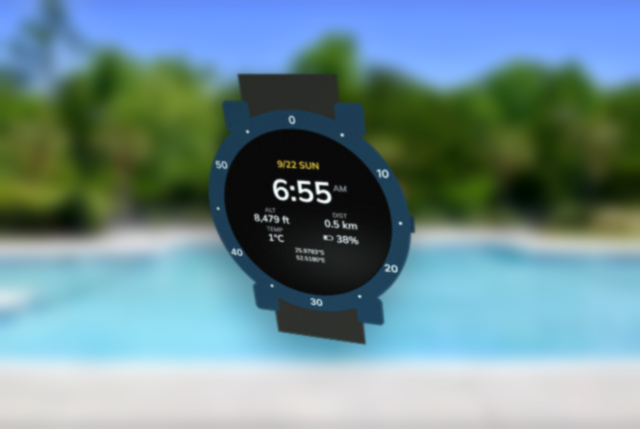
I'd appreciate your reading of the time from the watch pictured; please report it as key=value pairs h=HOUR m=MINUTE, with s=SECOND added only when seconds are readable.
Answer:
h=6 m=55
